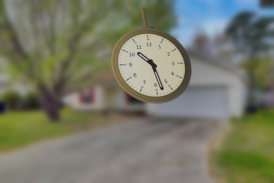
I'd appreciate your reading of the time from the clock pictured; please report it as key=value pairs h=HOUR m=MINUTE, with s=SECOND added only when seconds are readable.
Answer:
h=10 m=28
